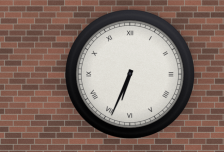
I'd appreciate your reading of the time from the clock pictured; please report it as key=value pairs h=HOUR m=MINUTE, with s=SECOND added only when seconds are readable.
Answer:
h=6 m=34
